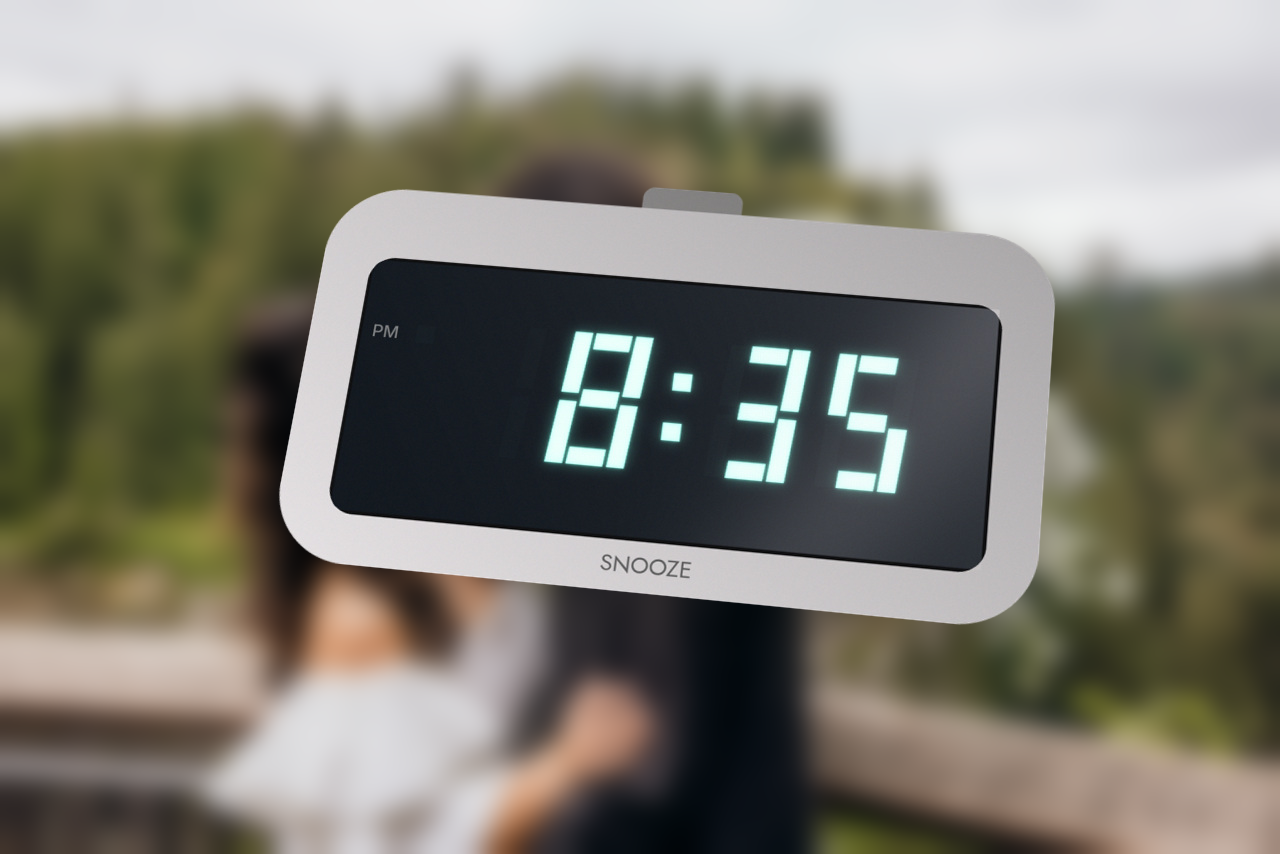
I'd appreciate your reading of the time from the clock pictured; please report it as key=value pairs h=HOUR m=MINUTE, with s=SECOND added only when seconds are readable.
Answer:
h=8 m=35
